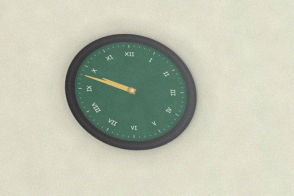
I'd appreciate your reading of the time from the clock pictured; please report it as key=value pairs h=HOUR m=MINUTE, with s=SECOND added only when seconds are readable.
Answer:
h=9 m=48
